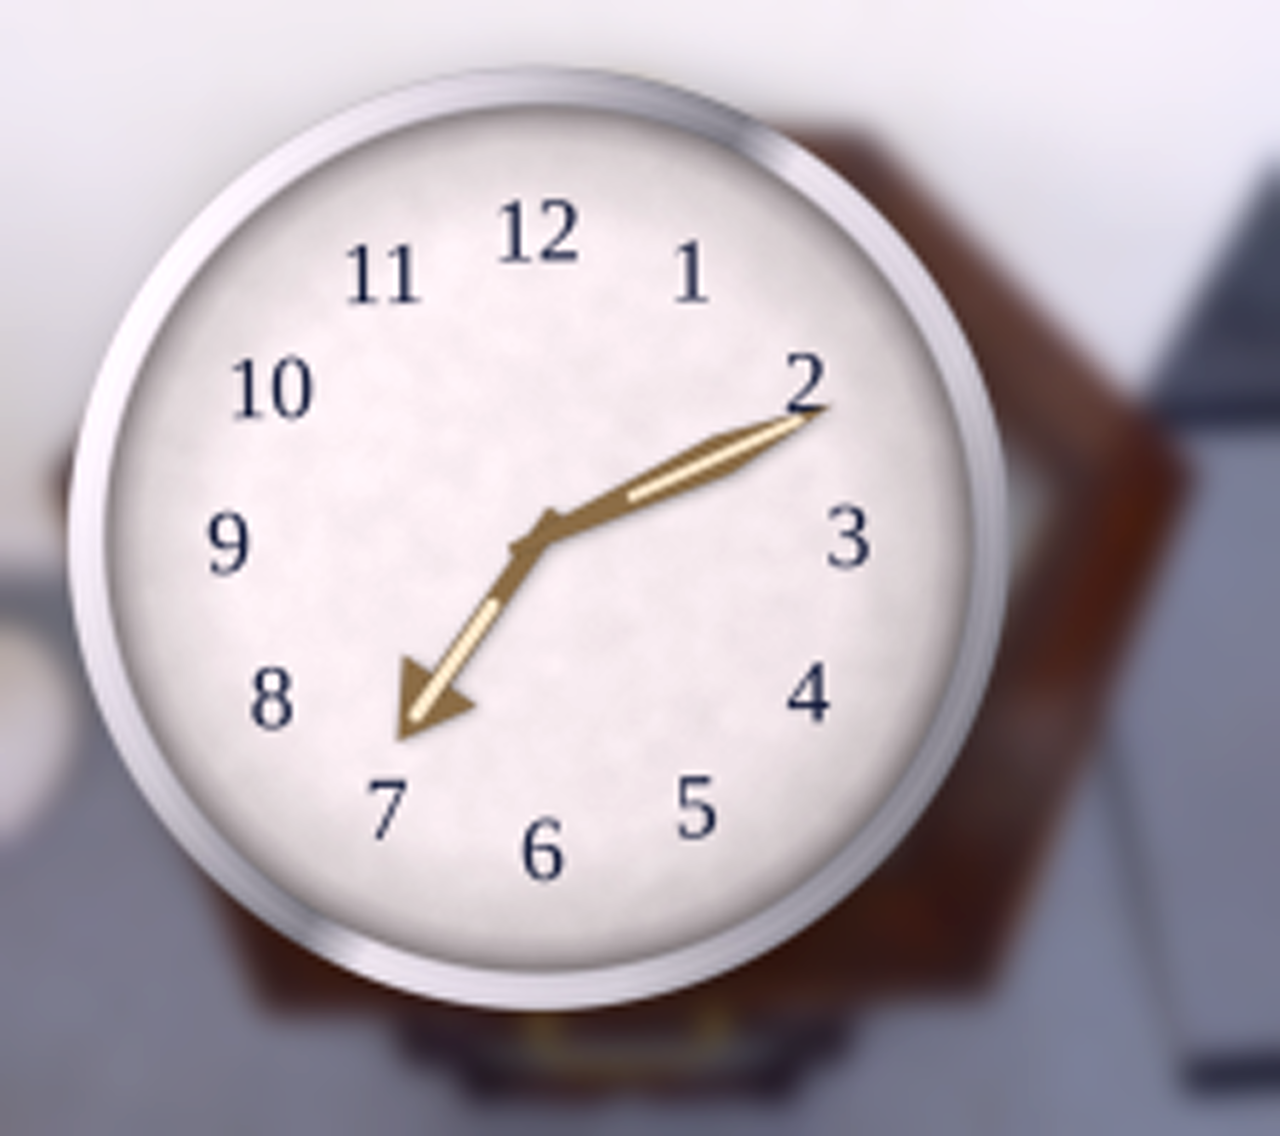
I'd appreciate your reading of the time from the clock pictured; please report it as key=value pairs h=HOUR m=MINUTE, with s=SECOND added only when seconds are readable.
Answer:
h=7 m=11
